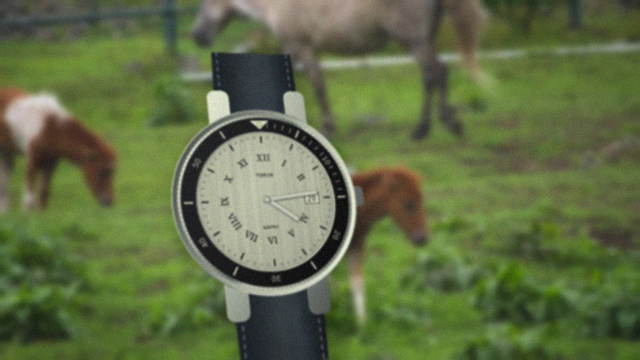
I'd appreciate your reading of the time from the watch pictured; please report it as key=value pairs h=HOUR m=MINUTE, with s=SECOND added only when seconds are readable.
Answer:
h=4 m=14
